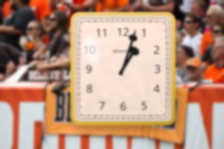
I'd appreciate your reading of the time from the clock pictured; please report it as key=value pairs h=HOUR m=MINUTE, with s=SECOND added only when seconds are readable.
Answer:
h=1 m=3
